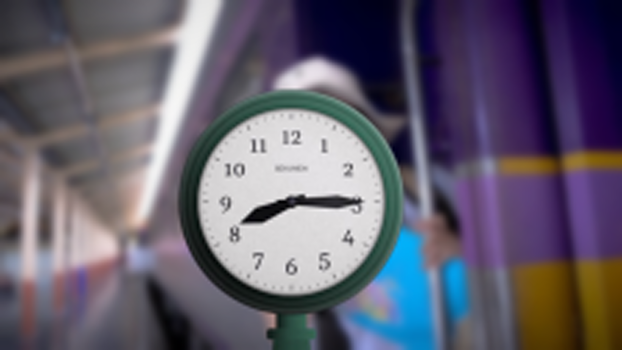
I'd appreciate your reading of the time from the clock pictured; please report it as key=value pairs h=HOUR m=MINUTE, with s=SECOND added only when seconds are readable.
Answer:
h=8 m=15
